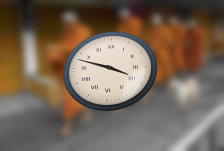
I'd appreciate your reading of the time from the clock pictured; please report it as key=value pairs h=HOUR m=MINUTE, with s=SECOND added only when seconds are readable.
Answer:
h=3 m=48
